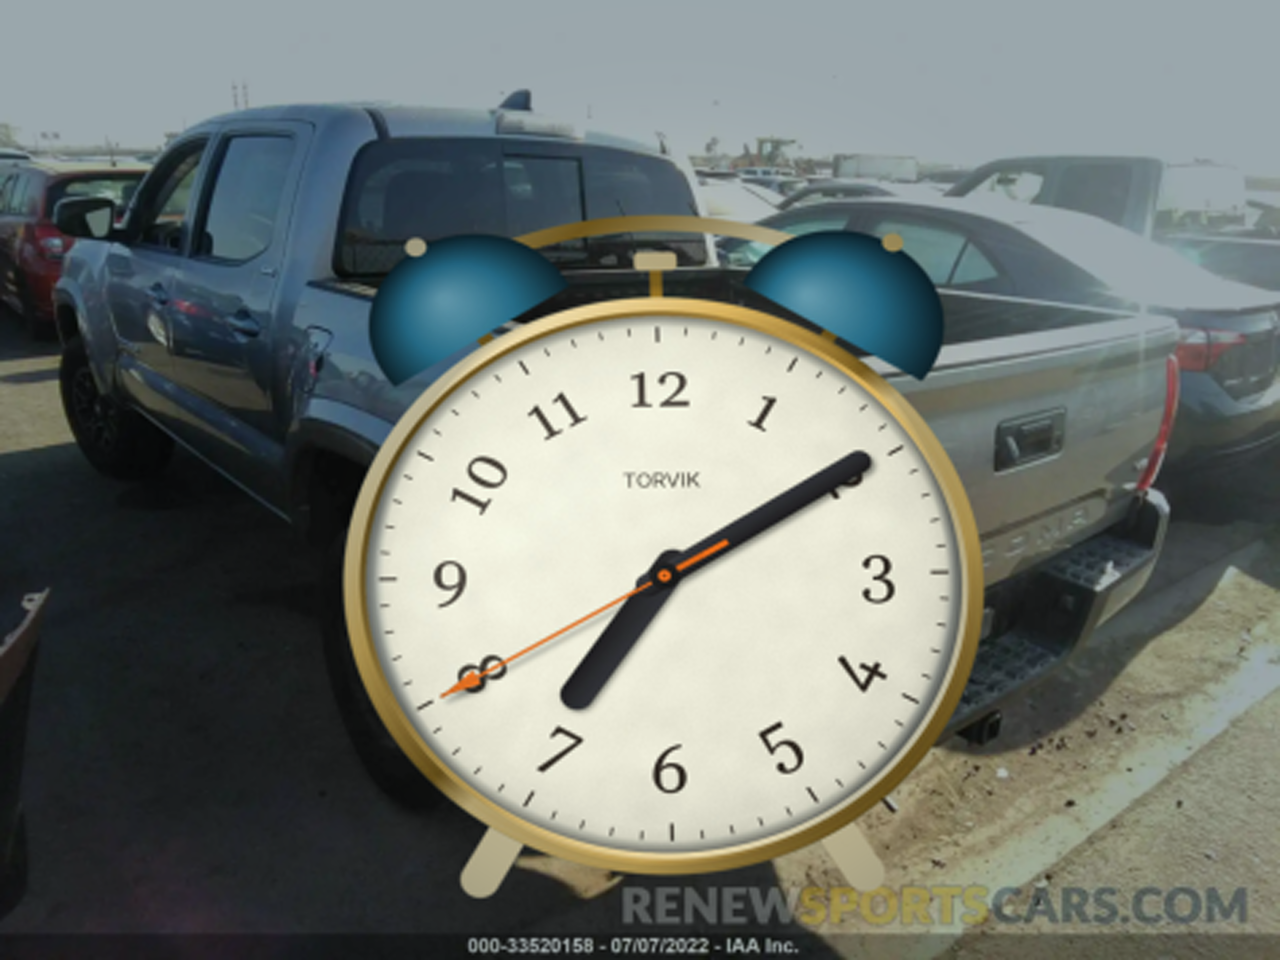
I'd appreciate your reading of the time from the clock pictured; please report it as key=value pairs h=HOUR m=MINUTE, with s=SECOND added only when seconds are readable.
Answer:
h=7 m=9 s=40
